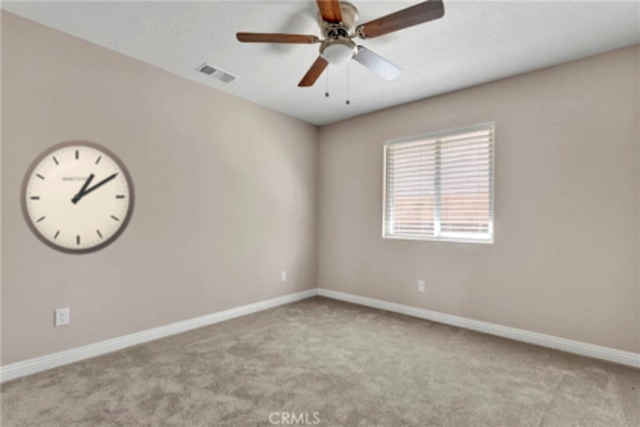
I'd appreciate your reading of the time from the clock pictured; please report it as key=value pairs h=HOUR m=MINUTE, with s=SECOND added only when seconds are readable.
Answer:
h=1 m=10
